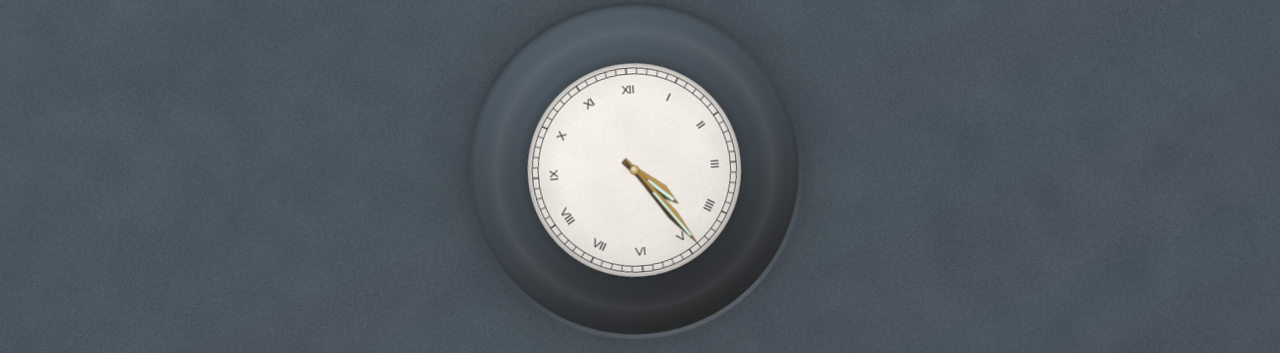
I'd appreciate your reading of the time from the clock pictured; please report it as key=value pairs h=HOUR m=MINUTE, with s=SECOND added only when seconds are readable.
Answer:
h=4 m=24
